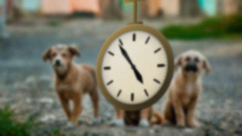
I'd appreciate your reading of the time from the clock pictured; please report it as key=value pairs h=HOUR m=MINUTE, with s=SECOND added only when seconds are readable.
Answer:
h=4 m=54
